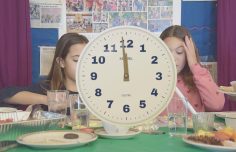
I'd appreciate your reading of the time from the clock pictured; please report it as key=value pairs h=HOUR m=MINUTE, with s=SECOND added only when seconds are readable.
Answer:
h=11 m=59
